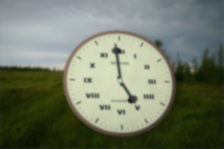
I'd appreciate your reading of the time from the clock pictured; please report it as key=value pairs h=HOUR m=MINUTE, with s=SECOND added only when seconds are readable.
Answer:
h=4 m=59
